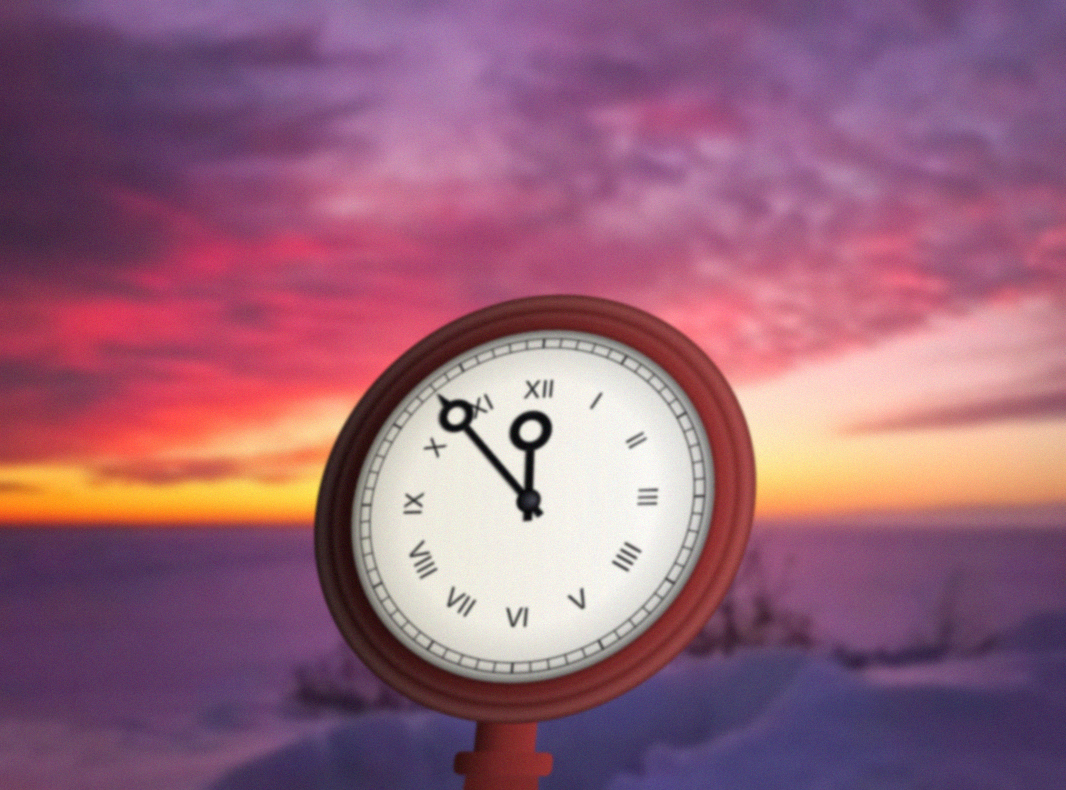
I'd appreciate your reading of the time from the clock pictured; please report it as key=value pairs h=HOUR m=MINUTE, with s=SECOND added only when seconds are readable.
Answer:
h=11 m=53
